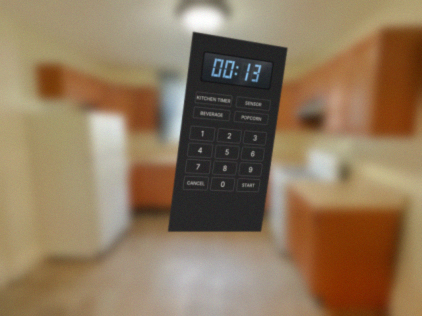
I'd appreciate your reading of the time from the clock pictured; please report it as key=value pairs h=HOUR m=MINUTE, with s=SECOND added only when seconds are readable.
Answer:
h=0 m=13
